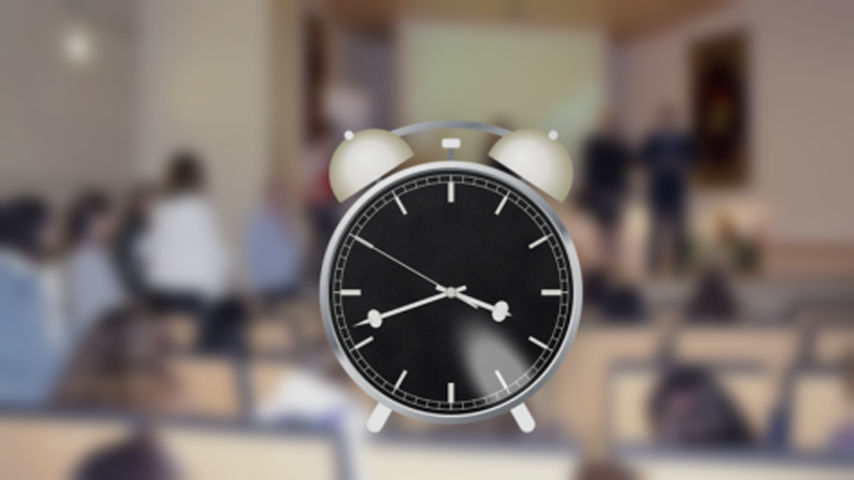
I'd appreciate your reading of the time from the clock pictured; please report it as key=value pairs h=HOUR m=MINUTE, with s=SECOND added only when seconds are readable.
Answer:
h=3 m=41 s=50
